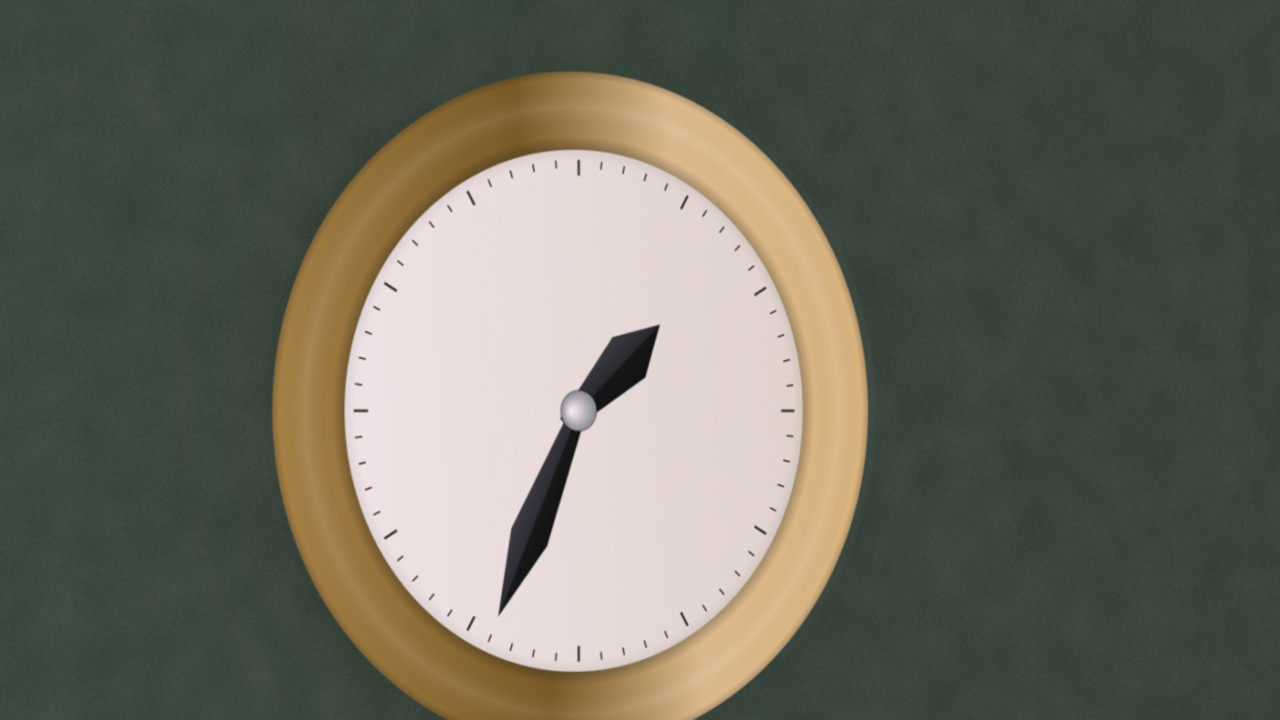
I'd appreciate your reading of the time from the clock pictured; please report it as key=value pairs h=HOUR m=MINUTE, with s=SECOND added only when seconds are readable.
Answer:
h=1 m=34
